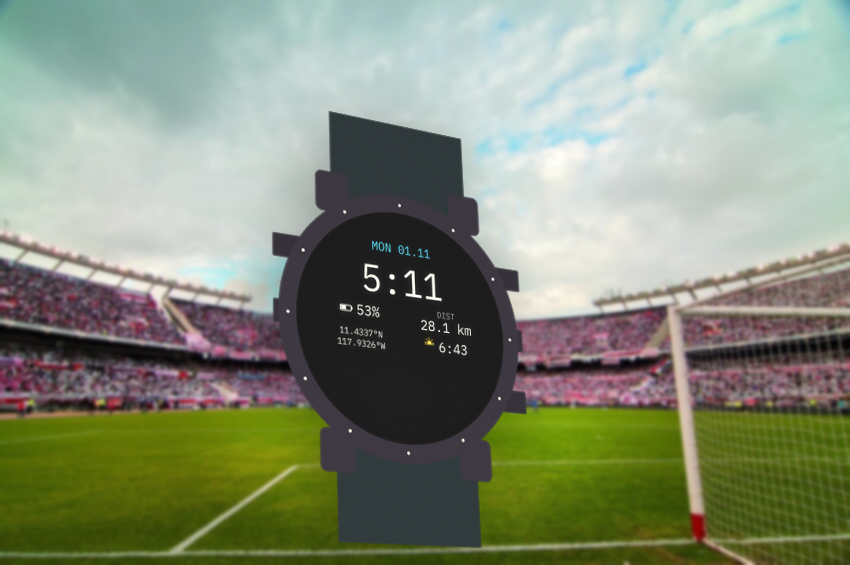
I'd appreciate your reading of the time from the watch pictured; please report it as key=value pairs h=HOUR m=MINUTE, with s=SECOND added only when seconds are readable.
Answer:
h=5 m=11
